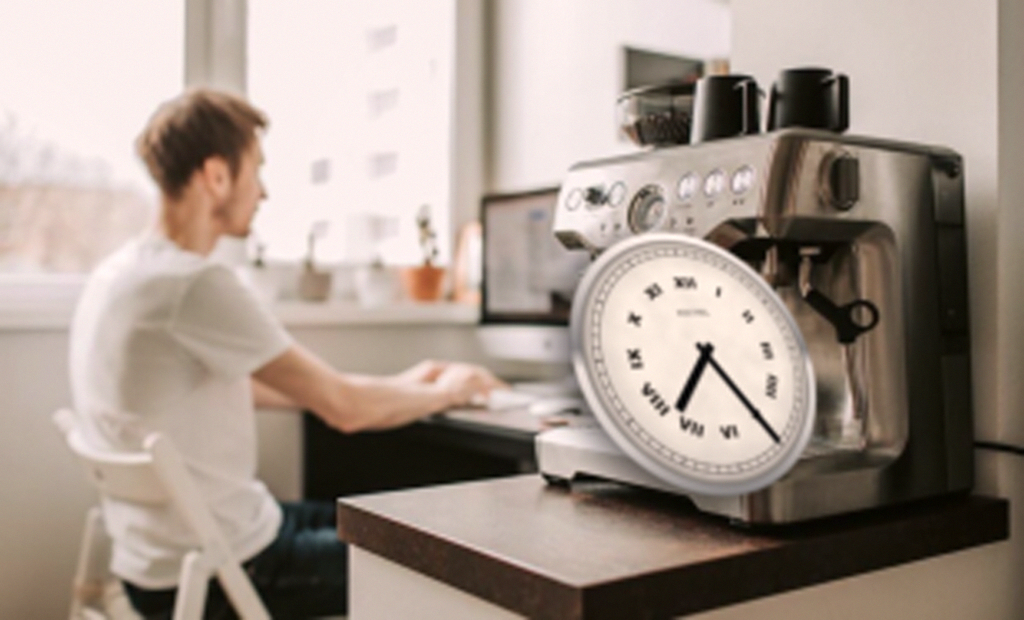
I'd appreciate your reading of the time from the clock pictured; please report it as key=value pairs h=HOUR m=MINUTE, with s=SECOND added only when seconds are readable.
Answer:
h=7 m=25
